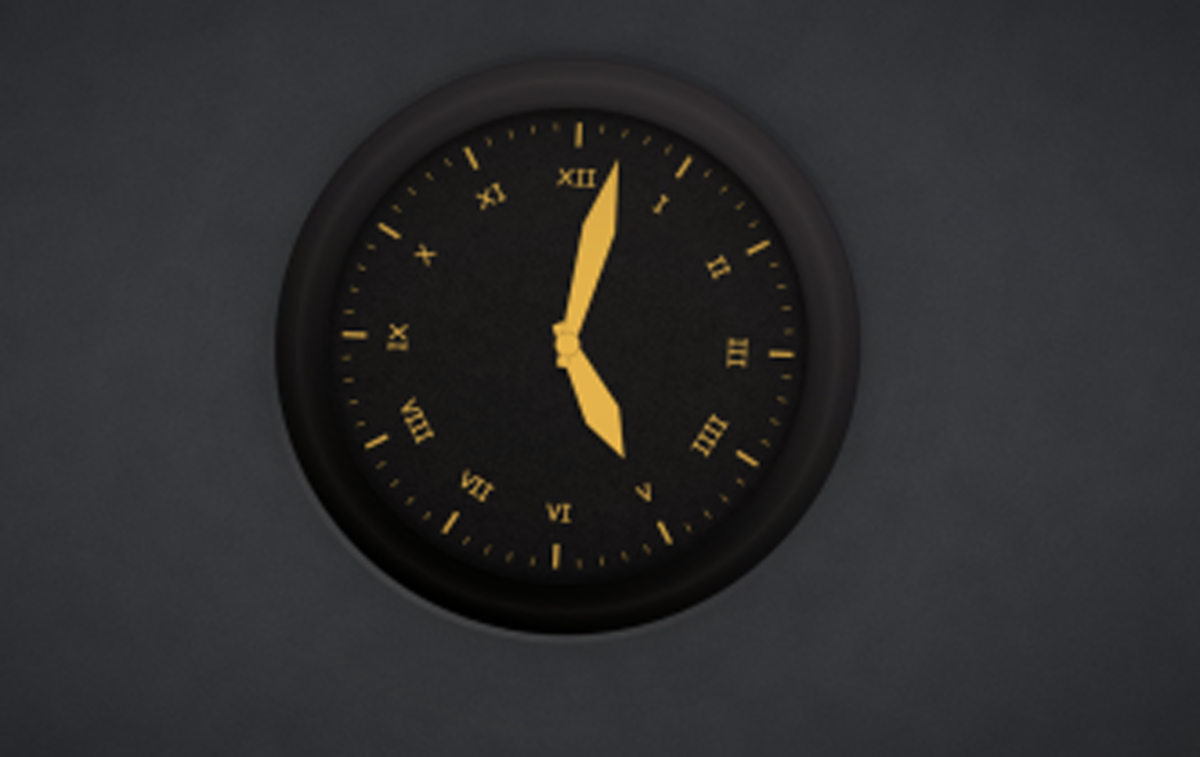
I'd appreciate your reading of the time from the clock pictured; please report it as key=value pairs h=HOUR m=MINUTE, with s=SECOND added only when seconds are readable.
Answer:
h=5 m=2
